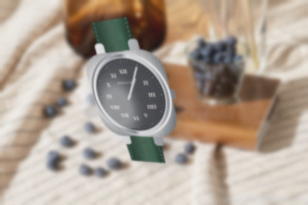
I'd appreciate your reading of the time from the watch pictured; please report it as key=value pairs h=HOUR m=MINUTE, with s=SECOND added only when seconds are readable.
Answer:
h=1 m=5
